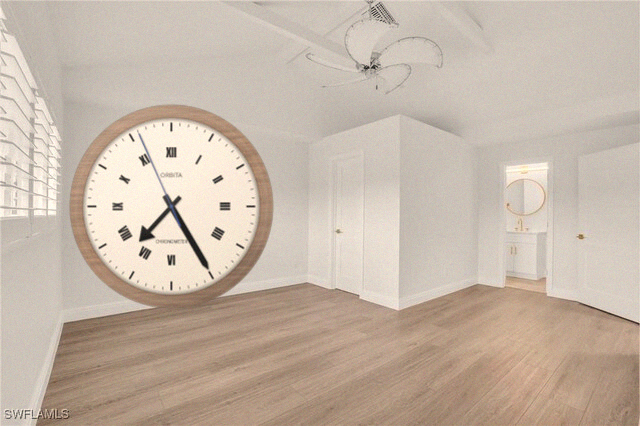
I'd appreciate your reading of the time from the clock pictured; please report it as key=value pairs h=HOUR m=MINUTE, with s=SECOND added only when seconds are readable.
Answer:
h=7 m=24 s=56
